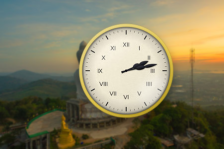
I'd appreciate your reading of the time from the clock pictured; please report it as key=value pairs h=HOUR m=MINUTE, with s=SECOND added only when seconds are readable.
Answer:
h=2 m=13
